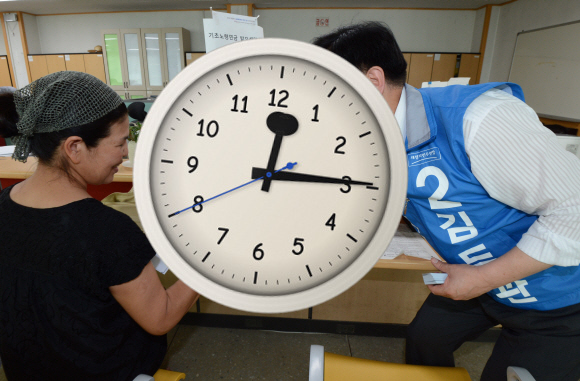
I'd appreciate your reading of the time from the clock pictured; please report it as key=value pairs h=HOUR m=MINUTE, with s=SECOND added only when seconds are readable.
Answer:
h=12 m=14 s=40
